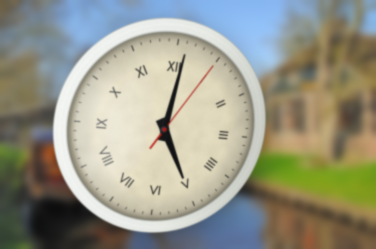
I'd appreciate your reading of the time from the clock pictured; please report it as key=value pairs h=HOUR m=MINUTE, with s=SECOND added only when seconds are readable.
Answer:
h=5 m=1 s=5
